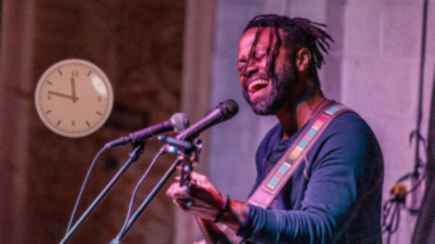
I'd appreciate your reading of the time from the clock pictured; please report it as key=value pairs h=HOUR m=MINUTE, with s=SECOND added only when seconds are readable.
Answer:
h=11 m=47
